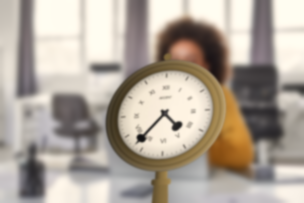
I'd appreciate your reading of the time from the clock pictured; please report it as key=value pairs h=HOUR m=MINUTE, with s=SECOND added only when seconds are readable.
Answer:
h=4 m=37
